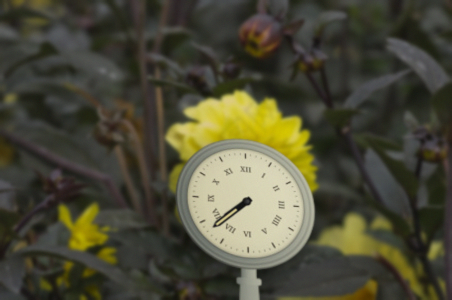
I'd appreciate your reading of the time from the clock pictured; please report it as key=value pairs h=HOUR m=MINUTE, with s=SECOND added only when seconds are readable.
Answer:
h=7 m=38
